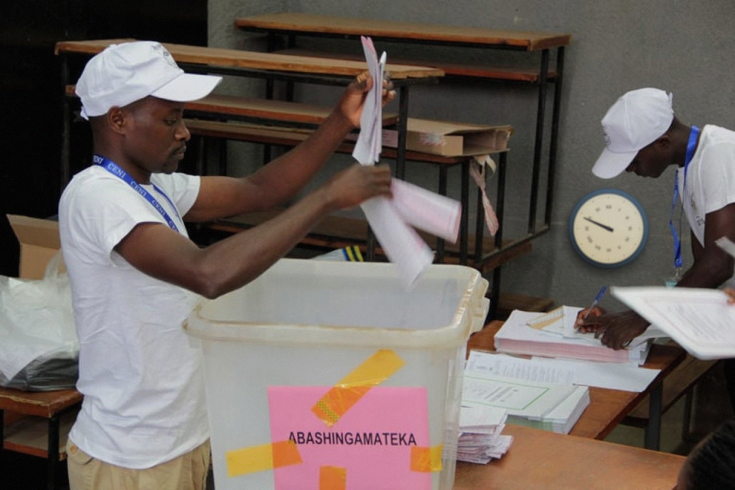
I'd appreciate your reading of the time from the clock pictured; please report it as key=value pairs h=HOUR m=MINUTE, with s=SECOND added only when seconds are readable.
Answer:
h=9 m=49
